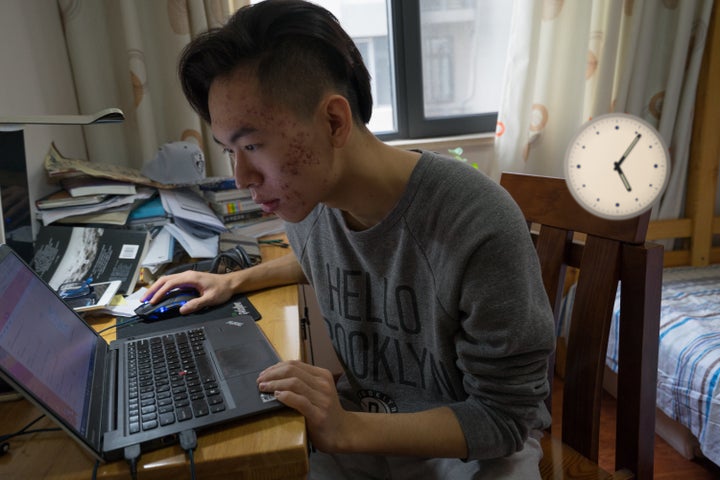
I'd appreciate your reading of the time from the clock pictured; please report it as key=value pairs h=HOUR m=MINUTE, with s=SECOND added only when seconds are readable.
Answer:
h=5 m=6
